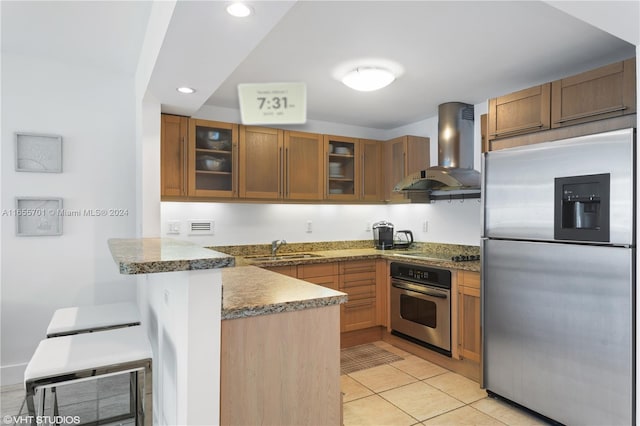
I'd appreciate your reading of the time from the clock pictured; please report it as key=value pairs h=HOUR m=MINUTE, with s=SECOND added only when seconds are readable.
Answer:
h=7 m=31
